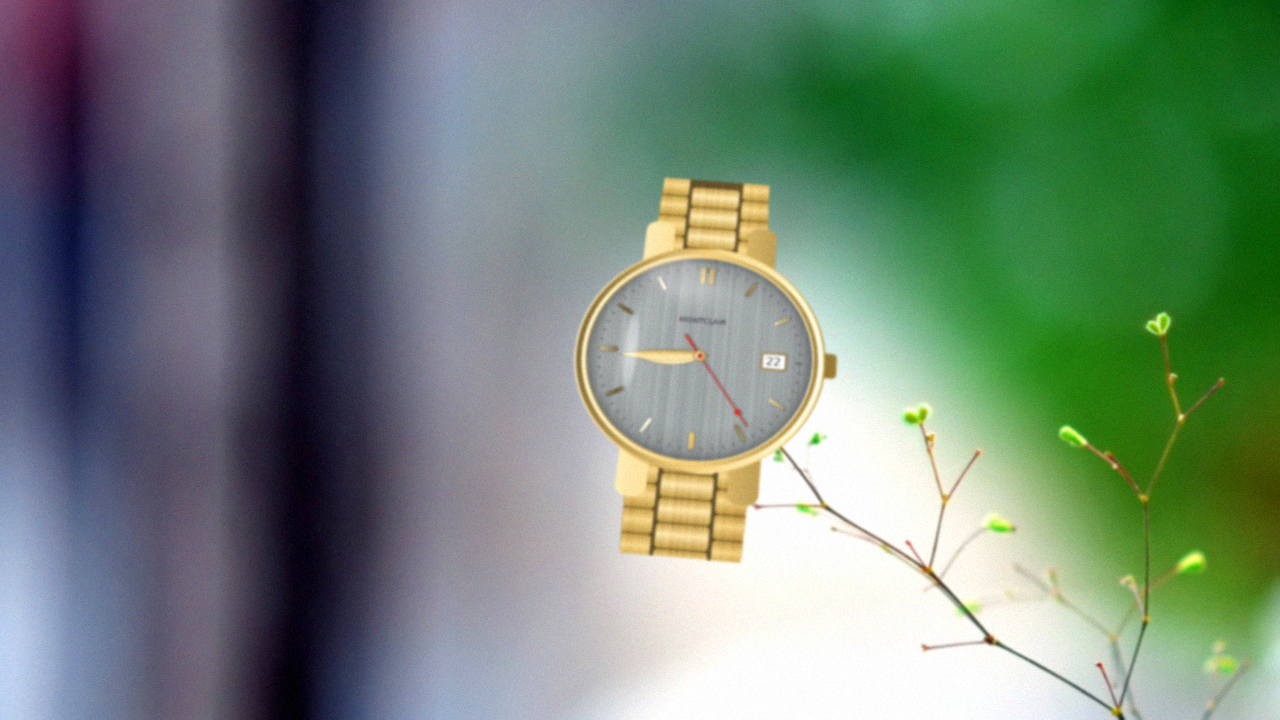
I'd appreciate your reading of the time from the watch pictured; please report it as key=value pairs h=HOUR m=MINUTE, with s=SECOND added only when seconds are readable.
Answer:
h=8 m=44 s=24
